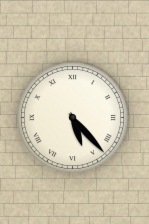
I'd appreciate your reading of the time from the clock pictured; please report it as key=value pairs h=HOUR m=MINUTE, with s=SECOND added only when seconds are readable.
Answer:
h=5 m=23
